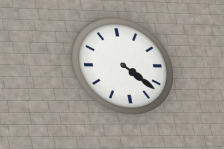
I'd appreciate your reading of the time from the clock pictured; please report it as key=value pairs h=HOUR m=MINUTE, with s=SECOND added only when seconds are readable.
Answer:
h=4 m=22
